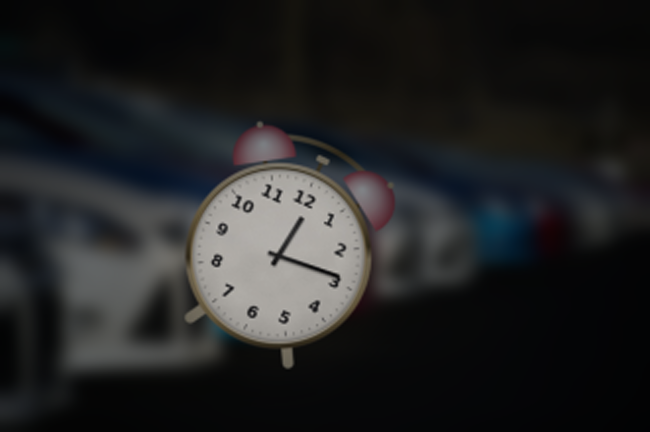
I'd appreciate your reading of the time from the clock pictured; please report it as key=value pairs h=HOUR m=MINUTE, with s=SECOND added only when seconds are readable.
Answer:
h=12 m=14
